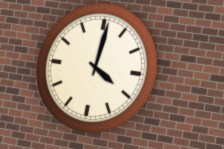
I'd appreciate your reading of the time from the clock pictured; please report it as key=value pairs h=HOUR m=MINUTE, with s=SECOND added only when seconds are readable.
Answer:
h=4 m=1
